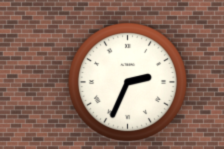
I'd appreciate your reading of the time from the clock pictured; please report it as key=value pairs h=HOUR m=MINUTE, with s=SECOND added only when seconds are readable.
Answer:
h=2 m=34
